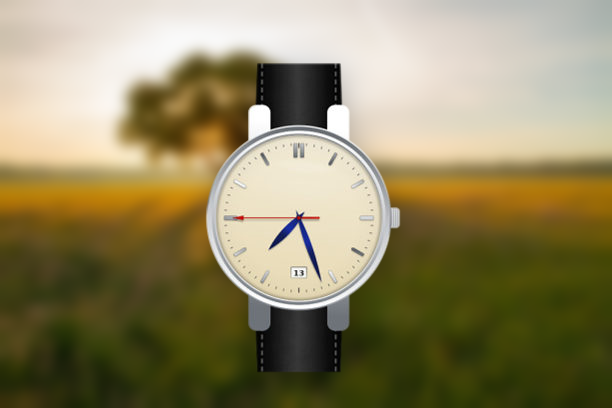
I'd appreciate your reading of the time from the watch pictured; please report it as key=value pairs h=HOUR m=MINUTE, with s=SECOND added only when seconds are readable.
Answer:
h=7 m=26 s=45
